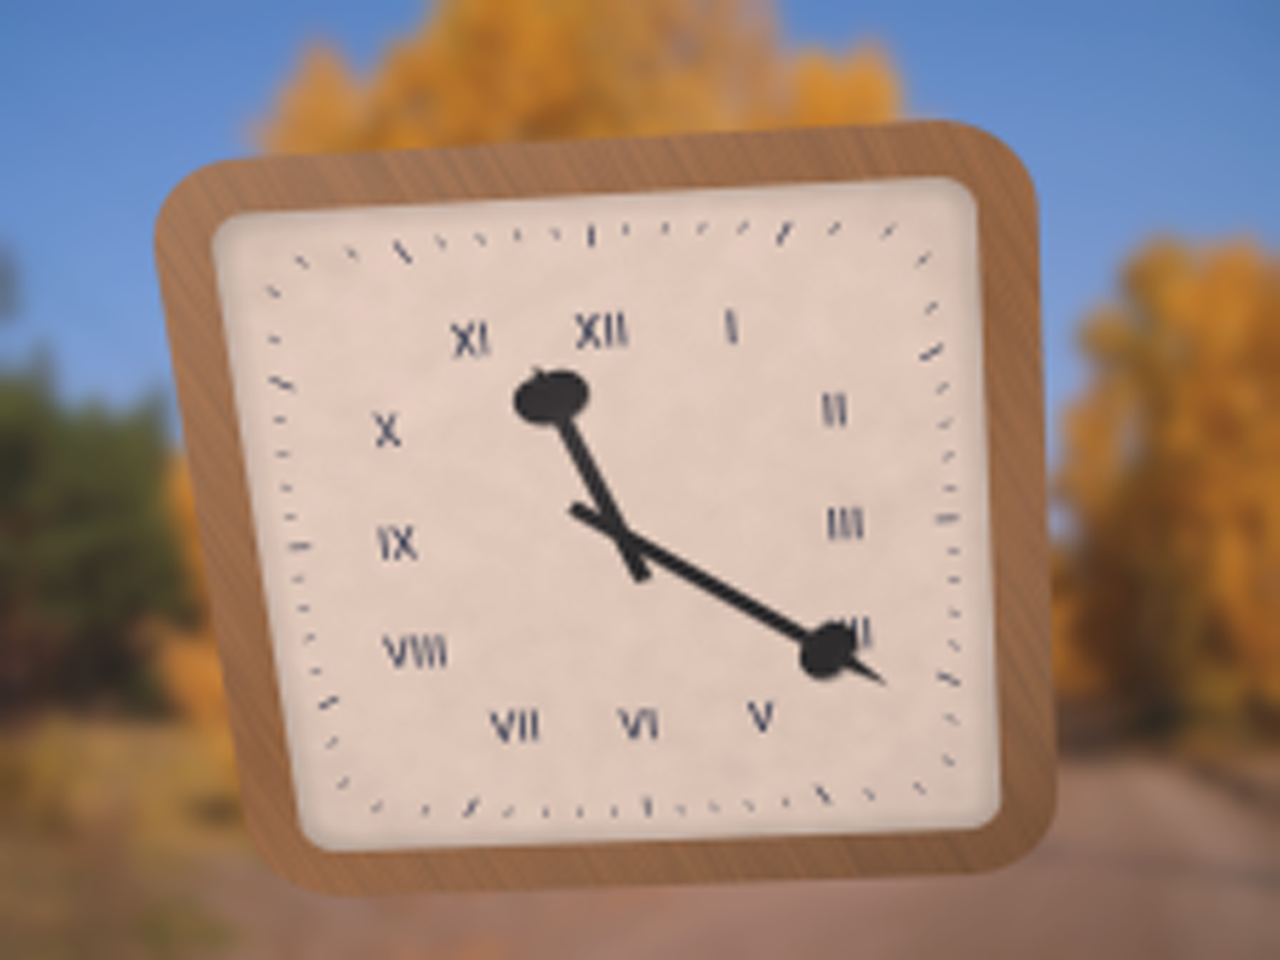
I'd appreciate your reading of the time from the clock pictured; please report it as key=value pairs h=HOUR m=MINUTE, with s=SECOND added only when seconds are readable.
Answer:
h=11 m=21
